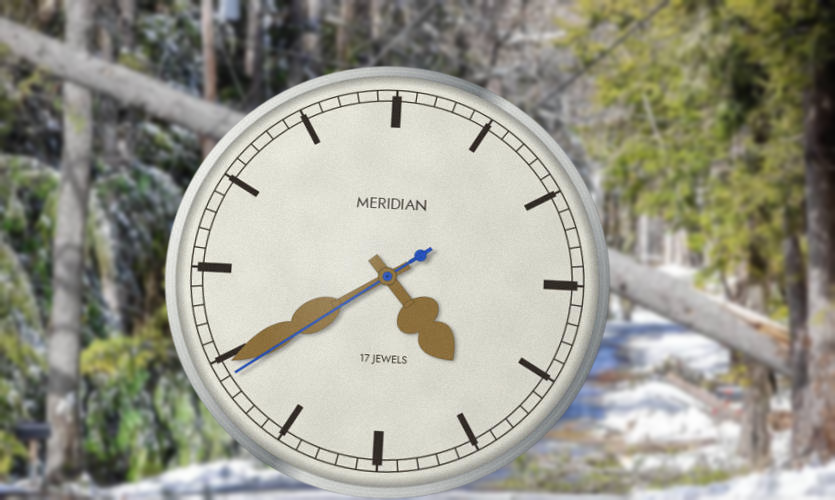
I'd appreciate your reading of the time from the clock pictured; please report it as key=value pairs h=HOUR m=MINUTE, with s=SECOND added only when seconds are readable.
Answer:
h=4 m=39 s=39
